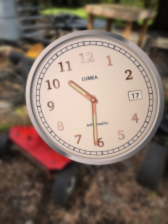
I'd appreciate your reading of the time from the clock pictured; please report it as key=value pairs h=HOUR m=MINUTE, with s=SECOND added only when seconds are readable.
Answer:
h=10 m=31
